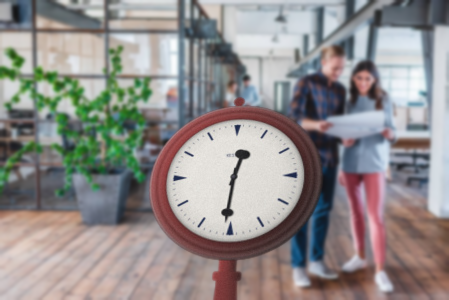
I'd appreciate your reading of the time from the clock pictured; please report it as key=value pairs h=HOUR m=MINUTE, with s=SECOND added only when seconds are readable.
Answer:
h=12 m=31
